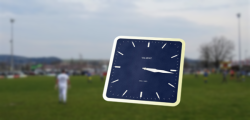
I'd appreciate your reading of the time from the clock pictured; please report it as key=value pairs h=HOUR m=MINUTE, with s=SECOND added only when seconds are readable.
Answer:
h=3 m=16
